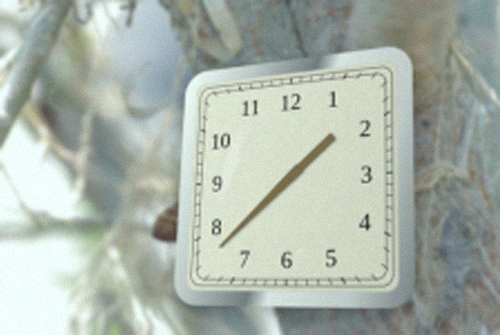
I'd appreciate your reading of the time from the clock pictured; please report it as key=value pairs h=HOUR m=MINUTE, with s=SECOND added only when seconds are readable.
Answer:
h=1 m=38
